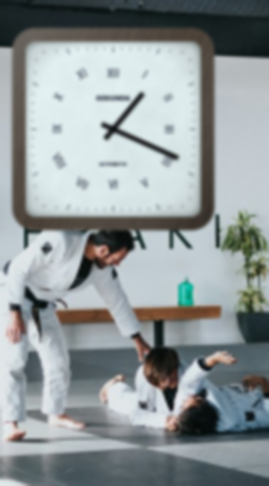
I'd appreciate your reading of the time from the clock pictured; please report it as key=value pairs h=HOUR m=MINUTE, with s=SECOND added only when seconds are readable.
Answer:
h=1 m=19
